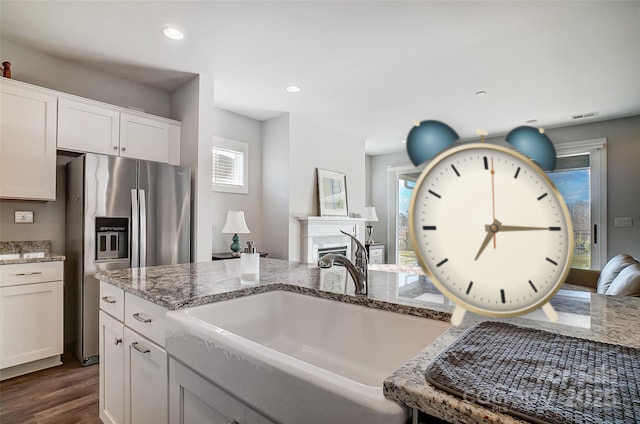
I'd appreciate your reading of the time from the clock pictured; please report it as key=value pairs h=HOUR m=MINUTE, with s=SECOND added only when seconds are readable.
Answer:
h=7 m=15 s=1
